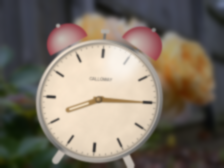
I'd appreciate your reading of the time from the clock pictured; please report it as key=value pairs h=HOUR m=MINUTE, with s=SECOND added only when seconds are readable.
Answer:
h=8 m=15
